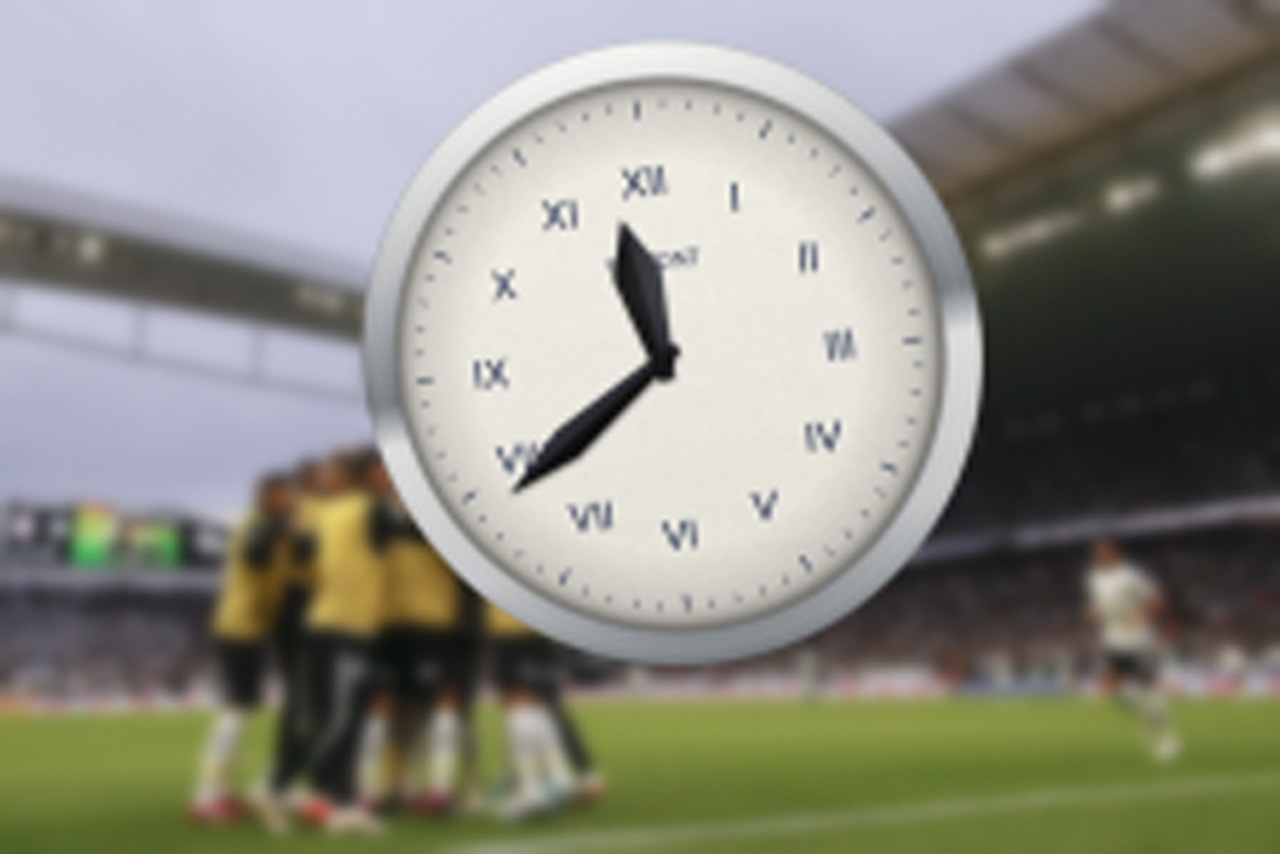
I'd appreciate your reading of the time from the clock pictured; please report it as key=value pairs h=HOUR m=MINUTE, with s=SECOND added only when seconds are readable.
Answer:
h=11 m=39
